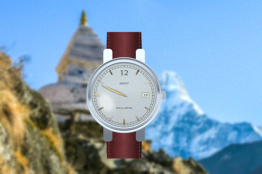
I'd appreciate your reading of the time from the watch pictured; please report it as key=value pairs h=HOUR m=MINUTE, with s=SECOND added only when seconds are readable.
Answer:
h=9 m=49
